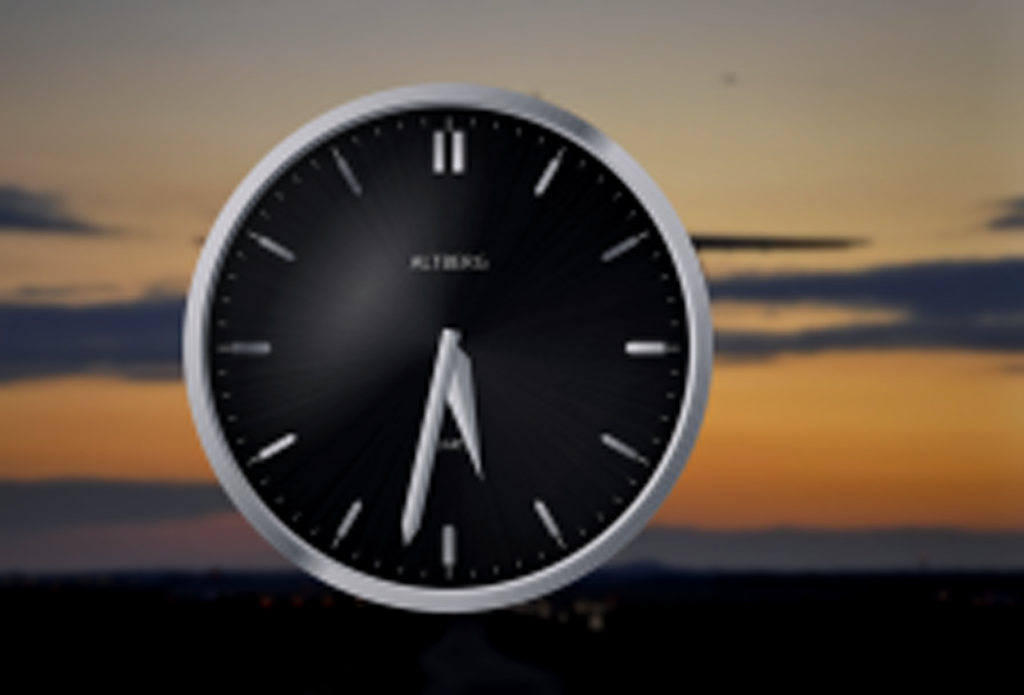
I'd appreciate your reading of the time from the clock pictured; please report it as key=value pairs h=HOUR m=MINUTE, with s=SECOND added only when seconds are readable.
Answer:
h=5 m=32
